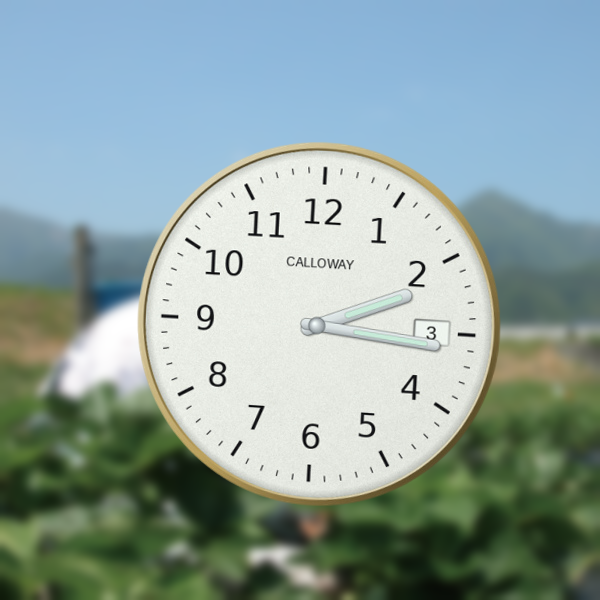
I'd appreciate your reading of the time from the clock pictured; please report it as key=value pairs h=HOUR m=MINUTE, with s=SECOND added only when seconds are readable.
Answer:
h=2 m=16
